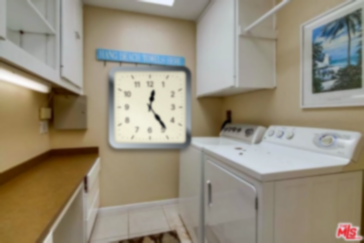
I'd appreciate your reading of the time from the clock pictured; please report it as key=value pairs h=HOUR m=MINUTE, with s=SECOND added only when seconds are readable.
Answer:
h=12 m=24
